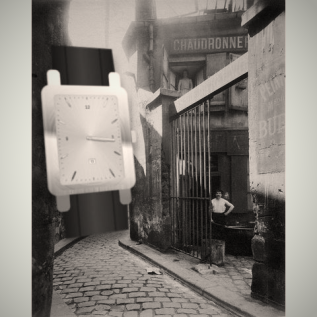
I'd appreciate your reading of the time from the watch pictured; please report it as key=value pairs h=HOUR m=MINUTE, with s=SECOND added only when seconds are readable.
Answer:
h=3 m=16
